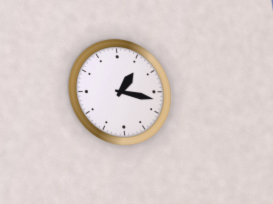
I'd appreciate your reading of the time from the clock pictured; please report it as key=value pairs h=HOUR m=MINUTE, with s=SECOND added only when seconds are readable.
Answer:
h=1 m=17
